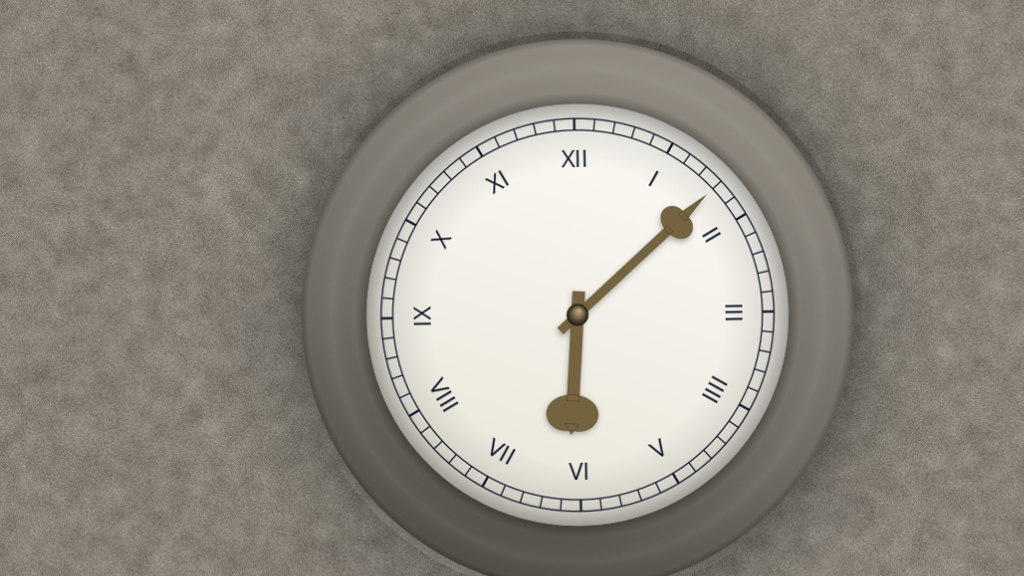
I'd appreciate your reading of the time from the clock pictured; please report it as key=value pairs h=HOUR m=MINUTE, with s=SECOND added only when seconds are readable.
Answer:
h=6 m=8
